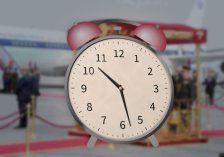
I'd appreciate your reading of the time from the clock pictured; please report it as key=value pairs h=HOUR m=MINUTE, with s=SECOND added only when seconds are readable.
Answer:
h=10 m=28
